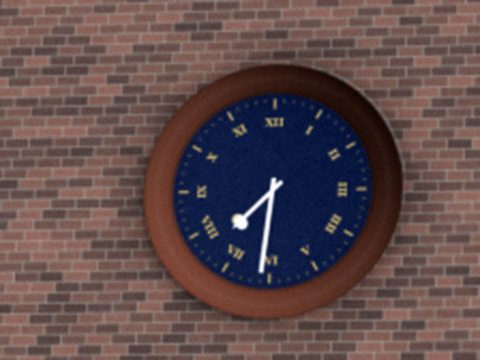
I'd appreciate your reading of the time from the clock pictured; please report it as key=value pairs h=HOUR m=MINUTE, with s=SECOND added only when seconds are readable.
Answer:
h=7 m=31
